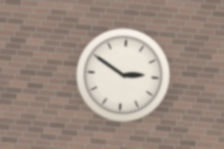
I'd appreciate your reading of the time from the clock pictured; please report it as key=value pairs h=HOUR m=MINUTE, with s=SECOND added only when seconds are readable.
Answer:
h=2 m=50
